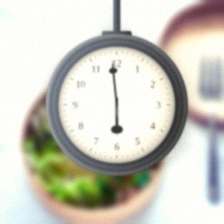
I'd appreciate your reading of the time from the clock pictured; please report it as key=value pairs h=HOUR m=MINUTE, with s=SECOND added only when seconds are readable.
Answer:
h=5 m=59
